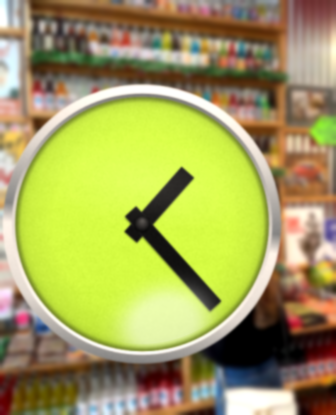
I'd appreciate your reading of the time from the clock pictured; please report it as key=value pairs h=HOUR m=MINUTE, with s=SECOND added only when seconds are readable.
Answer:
h=1 m=23
